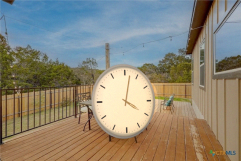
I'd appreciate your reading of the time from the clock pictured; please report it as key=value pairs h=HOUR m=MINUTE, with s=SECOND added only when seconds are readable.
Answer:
h=4 m=2
